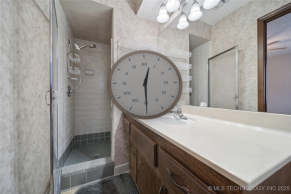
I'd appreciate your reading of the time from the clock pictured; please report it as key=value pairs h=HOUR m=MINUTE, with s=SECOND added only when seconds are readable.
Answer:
h=12 m=30
